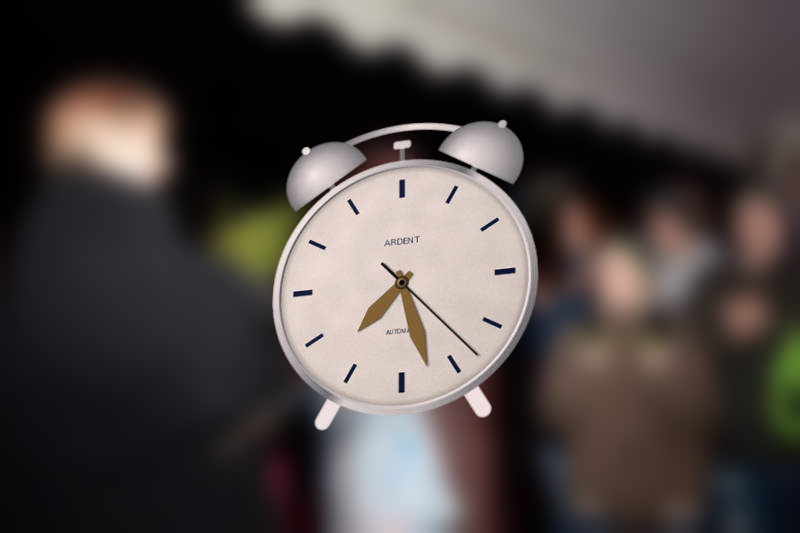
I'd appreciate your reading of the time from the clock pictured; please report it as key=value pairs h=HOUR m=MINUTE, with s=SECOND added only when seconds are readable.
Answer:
h=7 m=27 s=23
